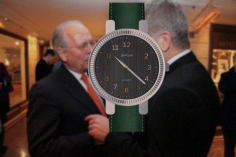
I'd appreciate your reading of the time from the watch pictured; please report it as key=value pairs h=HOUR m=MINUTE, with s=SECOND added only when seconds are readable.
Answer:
h=10 m=22
